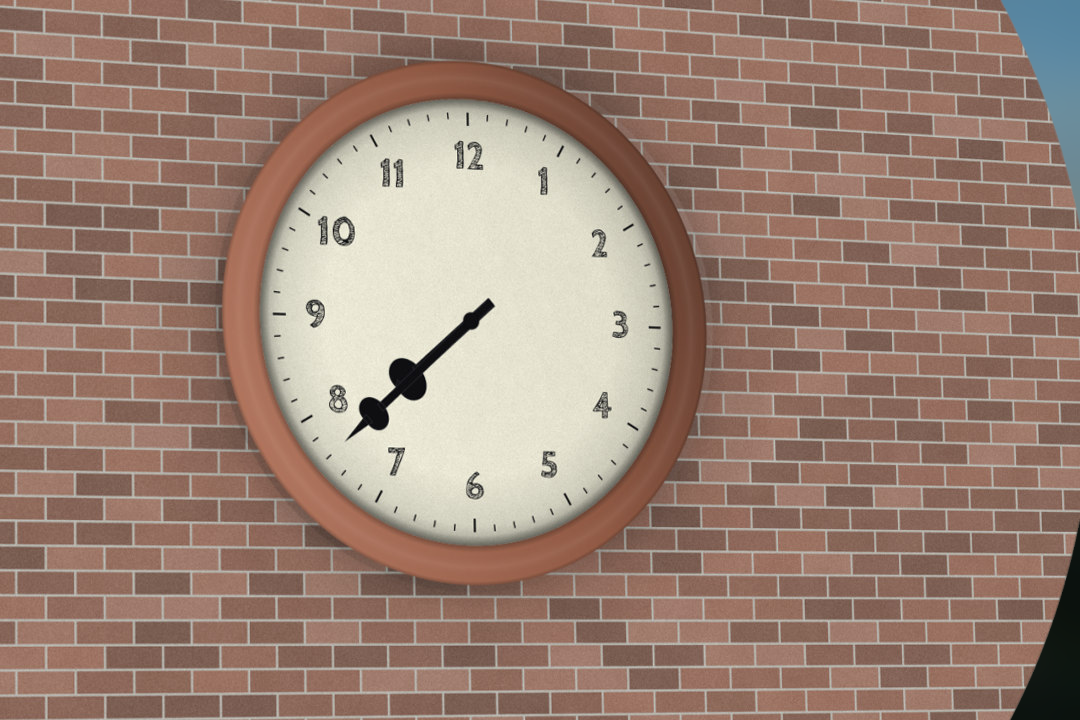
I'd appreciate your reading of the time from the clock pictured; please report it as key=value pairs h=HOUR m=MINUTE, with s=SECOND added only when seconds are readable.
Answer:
h=7 m=38
